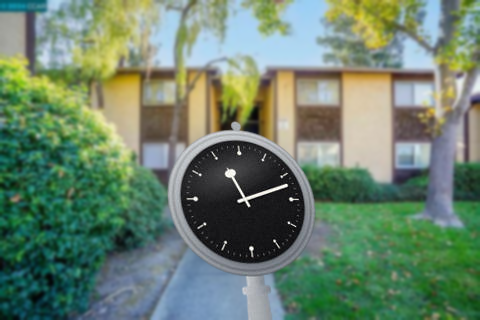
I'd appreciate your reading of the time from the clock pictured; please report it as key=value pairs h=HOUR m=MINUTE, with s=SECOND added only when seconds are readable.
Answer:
h=11 m=12
